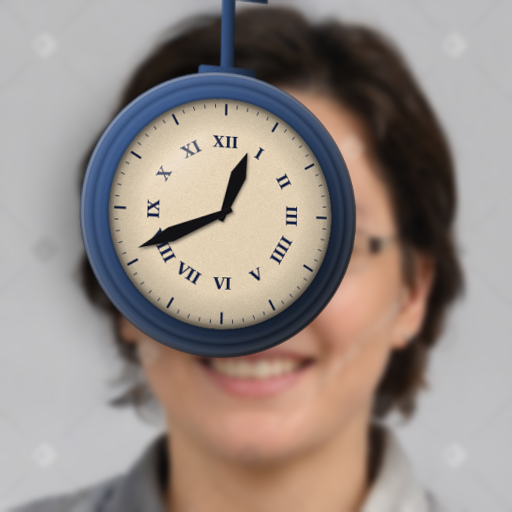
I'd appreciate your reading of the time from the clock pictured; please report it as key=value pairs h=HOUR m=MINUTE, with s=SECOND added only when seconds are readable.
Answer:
h=12 m=41
